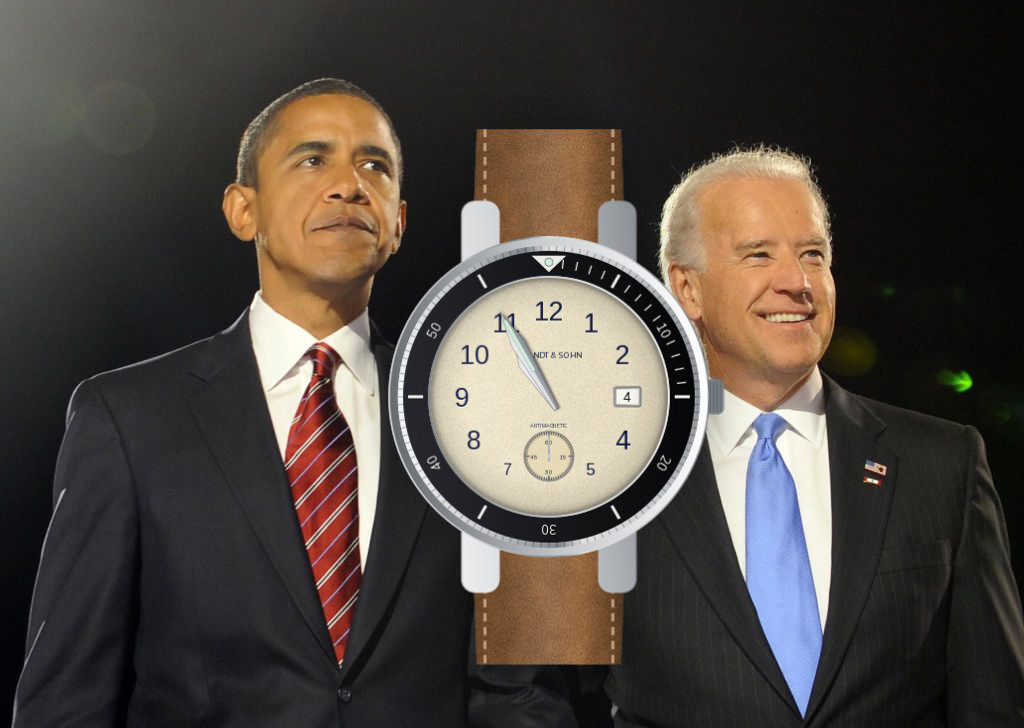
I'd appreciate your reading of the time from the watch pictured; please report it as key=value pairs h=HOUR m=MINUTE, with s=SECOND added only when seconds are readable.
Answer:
h=10 m=55
